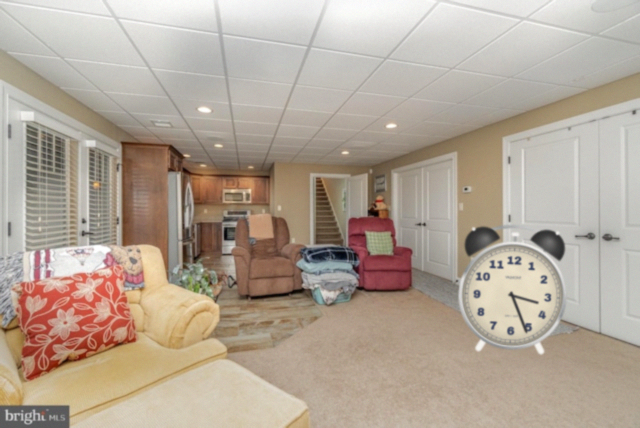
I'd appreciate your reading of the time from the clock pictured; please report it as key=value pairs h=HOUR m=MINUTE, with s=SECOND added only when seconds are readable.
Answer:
h=3 m=26
